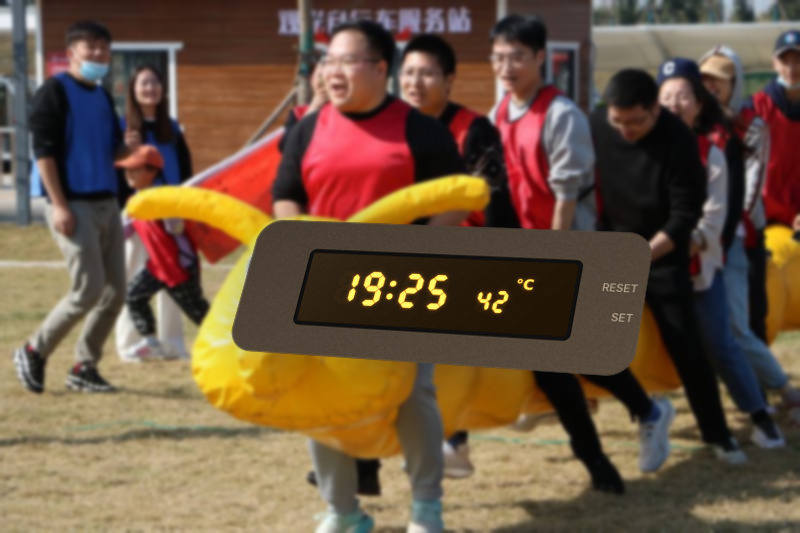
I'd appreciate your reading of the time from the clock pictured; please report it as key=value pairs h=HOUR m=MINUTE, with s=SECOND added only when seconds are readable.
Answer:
h=19 m=25
